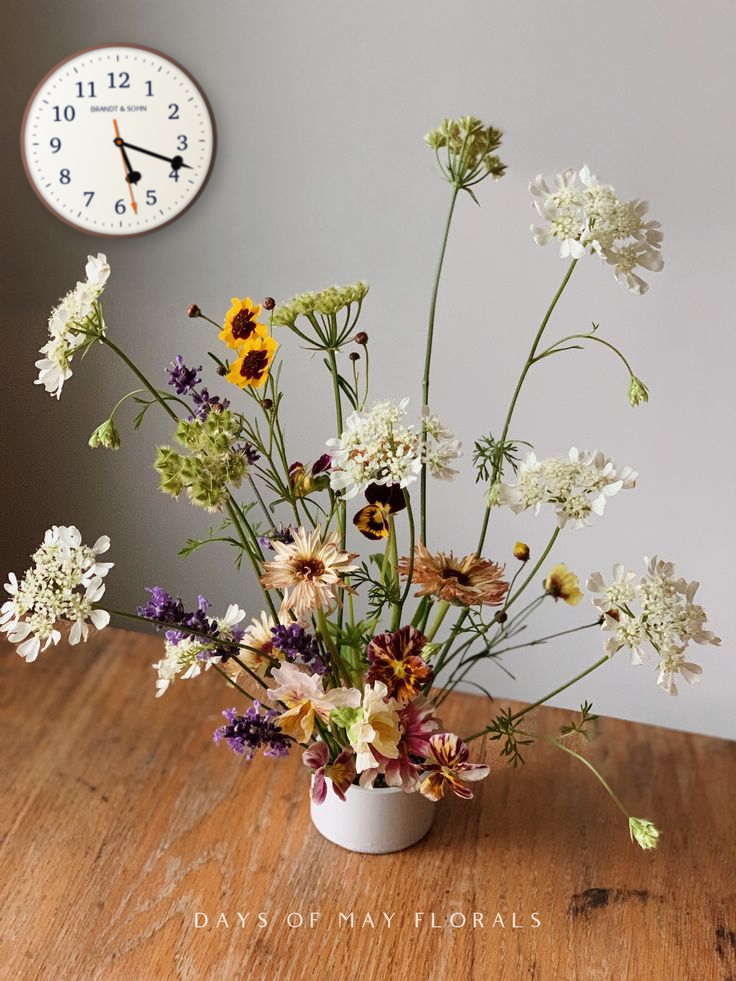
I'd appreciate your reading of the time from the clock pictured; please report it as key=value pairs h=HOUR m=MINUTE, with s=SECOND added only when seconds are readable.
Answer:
h=5 m=18 s=28
